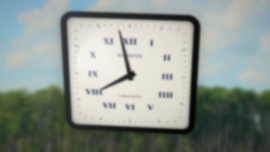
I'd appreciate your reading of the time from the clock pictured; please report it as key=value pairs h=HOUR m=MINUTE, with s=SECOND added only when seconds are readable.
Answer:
h=7 m=58
